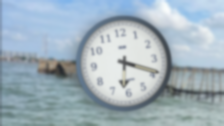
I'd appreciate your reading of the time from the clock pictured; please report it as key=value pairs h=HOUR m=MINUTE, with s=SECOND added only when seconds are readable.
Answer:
h=6 m=19
